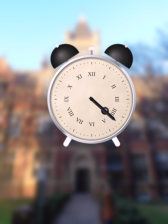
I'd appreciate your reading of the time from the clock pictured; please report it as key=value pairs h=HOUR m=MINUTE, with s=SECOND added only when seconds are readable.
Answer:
h=4 m=22
